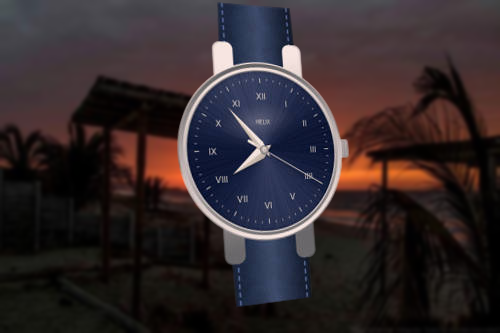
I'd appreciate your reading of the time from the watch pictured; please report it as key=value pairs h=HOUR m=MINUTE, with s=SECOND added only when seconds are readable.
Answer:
h=7 m=53 s=20
